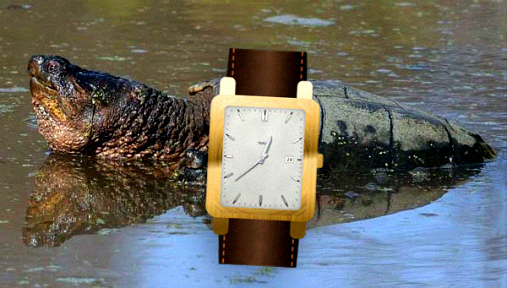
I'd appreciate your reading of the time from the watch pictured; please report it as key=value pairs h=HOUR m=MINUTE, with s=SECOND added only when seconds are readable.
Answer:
h=12 m=38
